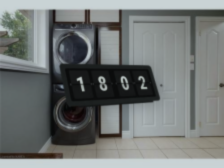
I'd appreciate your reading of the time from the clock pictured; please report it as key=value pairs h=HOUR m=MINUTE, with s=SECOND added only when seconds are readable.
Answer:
h=18 m=2
